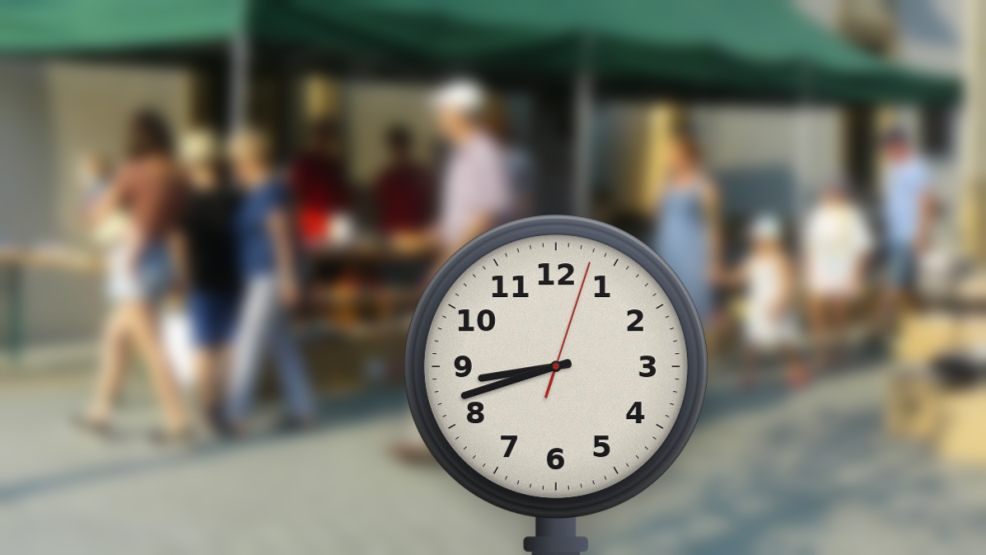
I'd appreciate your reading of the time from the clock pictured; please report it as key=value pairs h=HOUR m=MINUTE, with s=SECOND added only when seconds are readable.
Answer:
h=8 m=42 s=3
